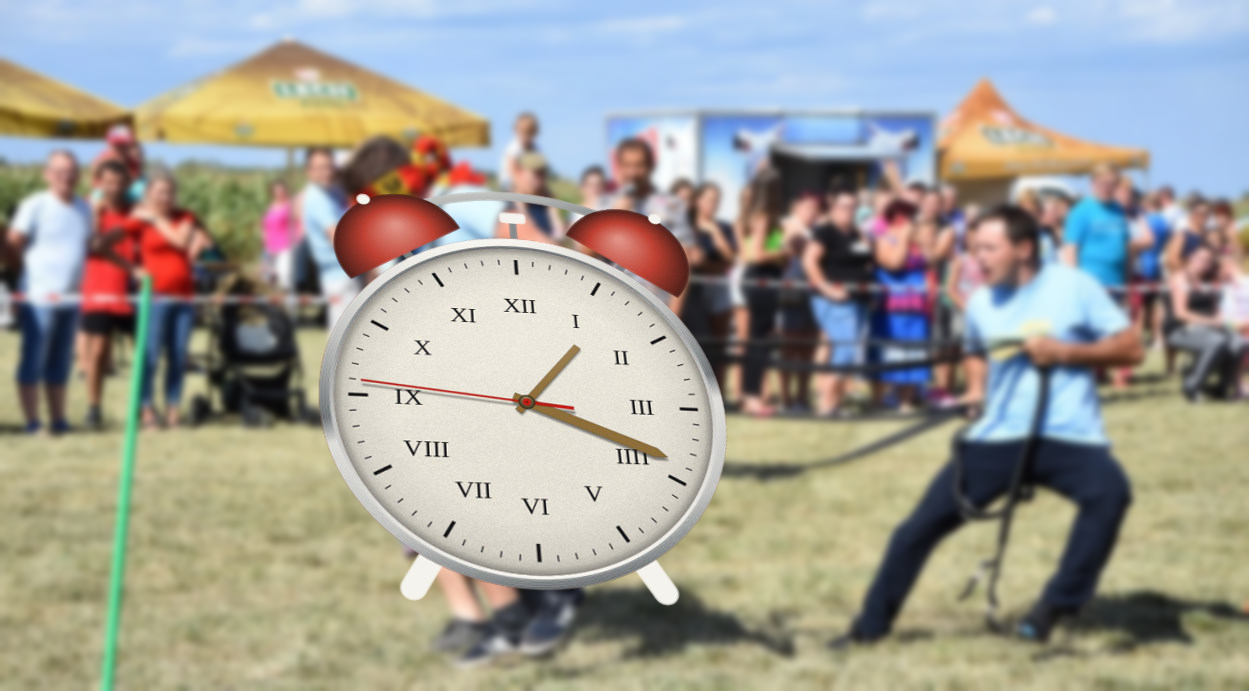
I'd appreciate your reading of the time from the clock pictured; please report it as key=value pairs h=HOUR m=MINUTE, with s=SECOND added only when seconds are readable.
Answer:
h=1 m=18 s=46
